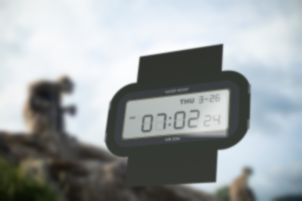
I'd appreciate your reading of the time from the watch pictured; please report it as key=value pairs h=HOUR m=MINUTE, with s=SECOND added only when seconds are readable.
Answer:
h=7 m=2 s=24
